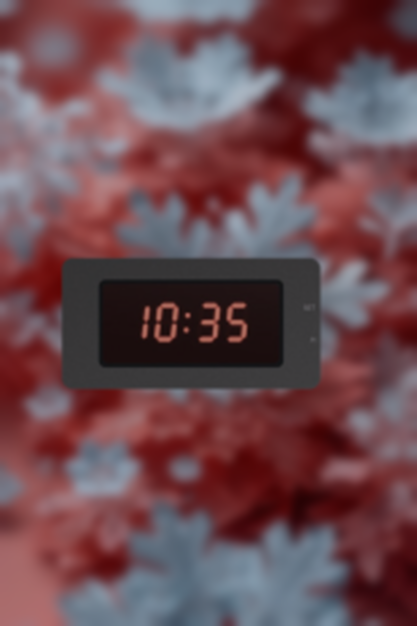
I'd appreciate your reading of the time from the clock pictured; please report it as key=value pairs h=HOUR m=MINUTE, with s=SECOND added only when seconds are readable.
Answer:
h=10 m=35
